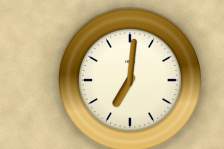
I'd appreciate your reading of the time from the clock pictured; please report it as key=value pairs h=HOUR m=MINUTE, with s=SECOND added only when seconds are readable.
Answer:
h=7 m=1
